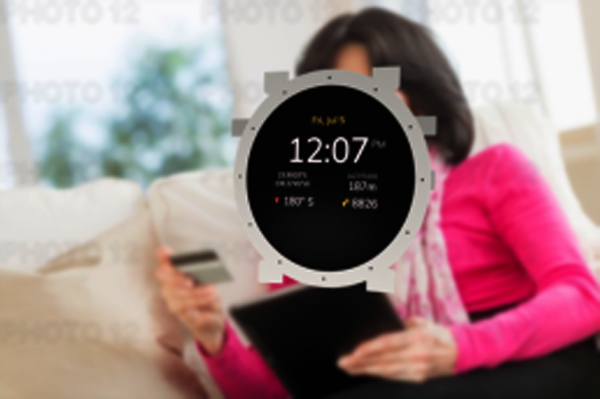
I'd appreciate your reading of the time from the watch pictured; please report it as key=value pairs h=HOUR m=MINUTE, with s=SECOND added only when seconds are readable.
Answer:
h=12 m=7
